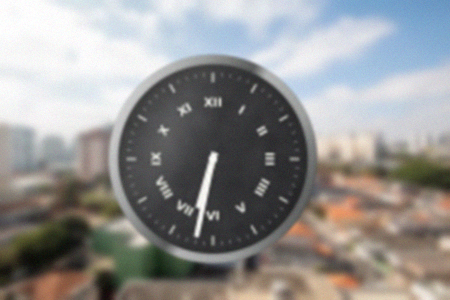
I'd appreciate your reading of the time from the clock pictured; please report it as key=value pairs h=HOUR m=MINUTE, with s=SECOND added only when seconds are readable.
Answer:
h=6 m=32
